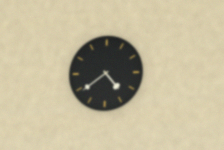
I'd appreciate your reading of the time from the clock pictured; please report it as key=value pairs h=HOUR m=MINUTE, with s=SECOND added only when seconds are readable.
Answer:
h=4 m=39
